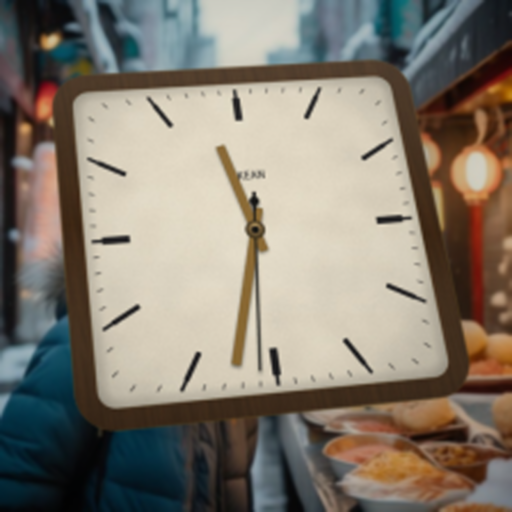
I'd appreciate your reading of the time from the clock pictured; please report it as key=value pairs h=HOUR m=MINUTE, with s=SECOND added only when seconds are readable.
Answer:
h=11 m=32 s=31
